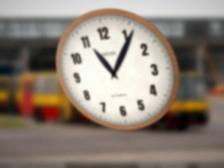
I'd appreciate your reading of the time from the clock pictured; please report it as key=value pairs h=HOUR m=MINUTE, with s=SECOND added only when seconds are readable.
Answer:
h=11 m=6
